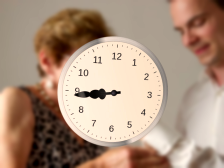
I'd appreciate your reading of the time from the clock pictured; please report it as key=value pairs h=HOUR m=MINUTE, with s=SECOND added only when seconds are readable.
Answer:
h=8 m=44
